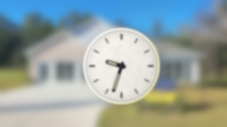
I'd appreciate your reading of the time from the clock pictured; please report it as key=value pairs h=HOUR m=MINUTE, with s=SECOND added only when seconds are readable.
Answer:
h=9 m=33
